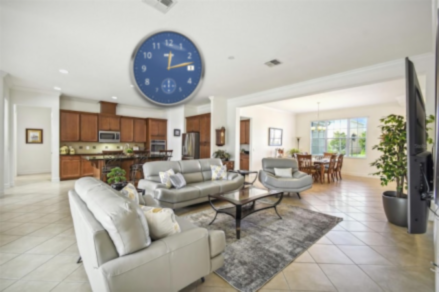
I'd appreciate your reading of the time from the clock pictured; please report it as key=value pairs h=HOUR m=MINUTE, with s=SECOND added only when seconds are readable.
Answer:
h=12 m=13
